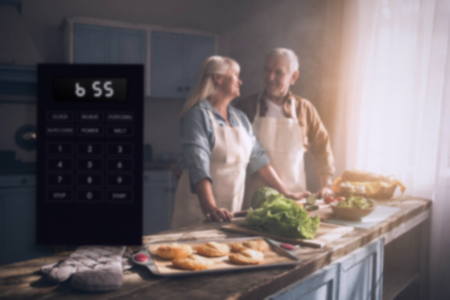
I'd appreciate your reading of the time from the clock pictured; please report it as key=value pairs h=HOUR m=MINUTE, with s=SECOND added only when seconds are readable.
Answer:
h=6 m=55
